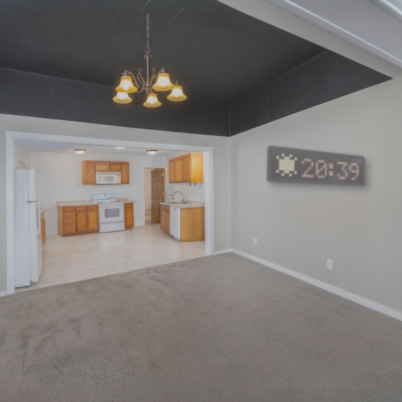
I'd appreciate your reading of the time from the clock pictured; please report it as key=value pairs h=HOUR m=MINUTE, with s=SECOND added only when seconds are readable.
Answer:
h=20 m=39
